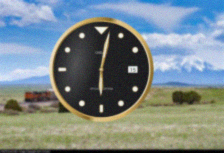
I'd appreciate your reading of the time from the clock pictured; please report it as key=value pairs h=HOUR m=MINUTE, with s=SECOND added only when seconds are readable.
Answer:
h=6 m=2
